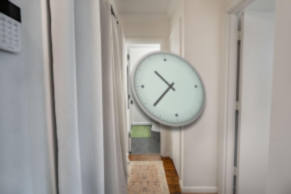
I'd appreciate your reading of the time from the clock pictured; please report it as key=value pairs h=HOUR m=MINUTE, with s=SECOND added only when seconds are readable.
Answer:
h=10 m=38
